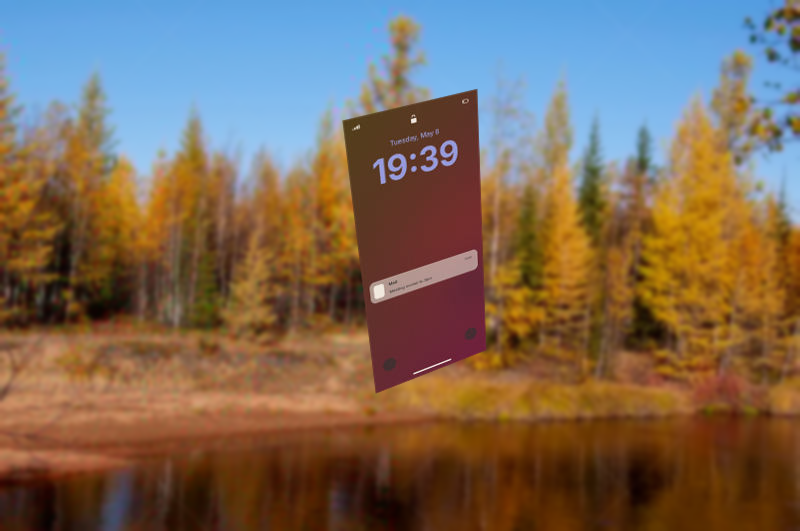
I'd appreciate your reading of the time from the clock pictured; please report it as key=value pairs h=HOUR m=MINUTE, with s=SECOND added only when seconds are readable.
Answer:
h=19 m=39
